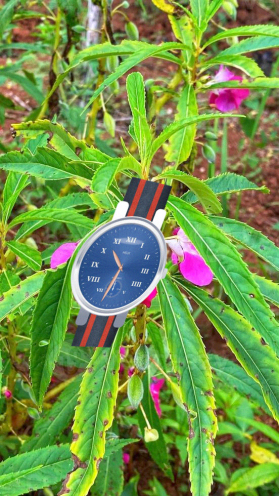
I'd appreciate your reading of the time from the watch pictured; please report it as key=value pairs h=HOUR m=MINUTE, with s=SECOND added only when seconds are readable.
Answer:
h=10 m=32
